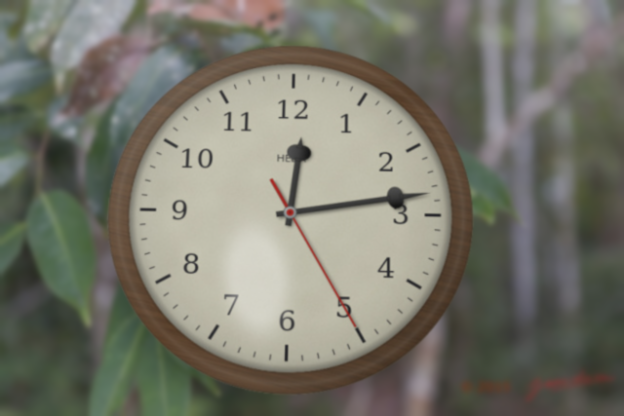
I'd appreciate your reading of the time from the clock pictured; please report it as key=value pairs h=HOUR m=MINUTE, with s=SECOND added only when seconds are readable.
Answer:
h=12 m=13 s=25
